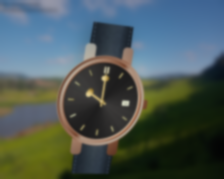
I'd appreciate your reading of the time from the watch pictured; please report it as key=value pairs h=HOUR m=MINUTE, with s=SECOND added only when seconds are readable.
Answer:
h=10 m=0
